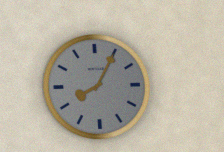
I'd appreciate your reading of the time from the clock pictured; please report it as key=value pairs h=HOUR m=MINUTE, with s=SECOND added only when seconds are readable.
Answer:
h=8 m=5
